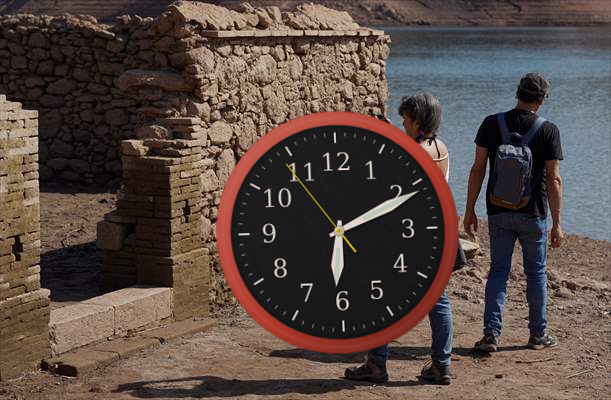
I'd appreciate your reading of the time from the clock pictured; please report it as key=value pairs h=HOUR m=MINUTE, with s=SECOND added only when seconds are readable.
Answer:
h=6 m=10 s=54
